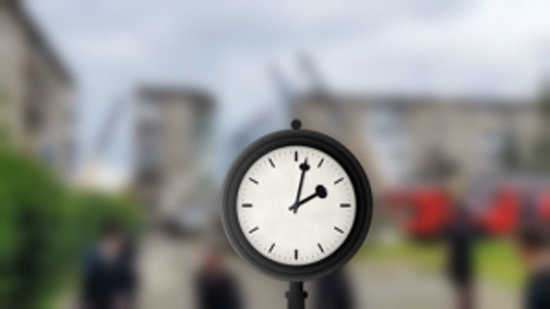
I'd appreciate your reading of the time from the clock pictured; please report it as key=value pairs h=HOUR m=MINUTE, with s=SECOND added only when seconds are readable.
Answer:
h=2 m=2
